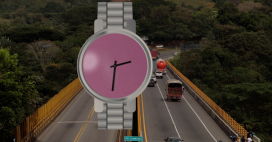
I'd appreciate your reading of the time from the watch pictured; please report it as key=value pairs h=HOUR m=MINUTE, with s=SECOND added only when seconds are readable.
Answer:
h=2 m=31
